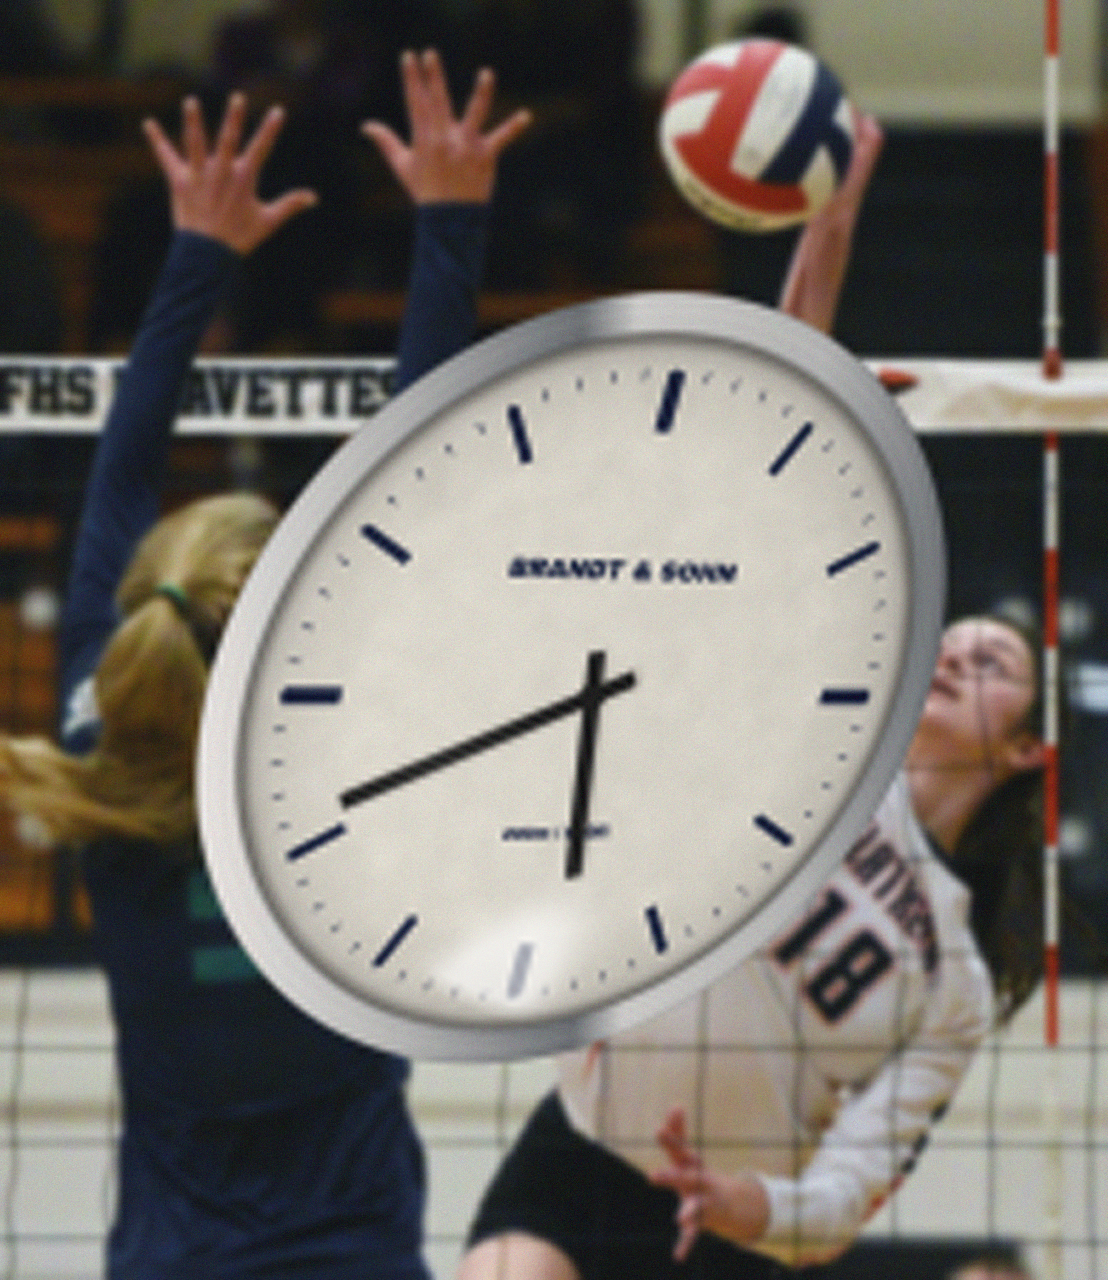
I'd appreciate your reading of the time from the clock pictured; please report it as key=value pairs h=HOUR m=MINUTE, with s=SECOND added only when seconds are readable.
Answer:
h=5 m=41
